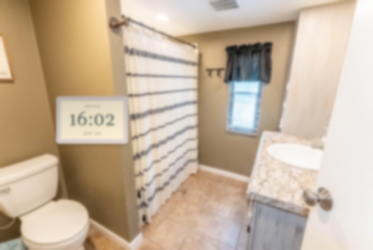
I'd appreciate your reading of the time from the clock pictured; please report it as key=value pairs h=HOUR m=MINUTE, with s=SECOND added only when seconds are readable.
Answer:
h=16 m=2
